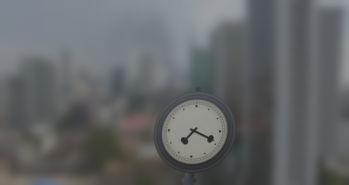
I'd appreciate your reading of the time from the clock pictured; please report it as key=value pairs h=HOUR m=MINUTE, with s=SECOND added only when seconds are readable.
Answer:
h=7 m=19
